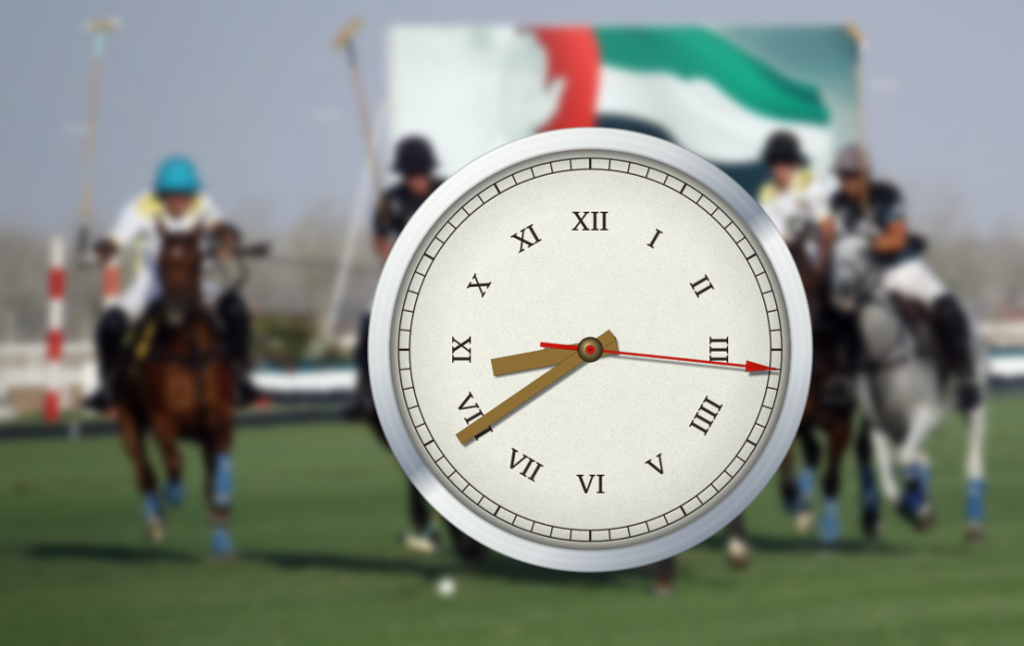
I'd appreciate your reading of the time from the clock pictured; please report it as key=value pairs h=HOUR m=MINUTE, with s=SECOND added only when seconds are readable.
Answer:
h=8 m=39 s=16
